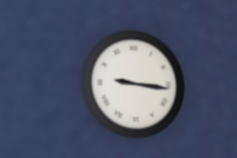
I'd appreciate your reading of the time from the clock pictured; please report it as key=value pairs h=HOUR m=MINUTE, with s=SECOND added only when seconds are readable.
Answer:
h=9 m=16
